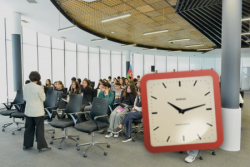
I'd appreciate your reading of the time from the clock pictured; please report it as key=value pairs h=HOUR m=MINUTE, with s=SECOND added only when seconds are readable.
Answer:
h=10 m=13
